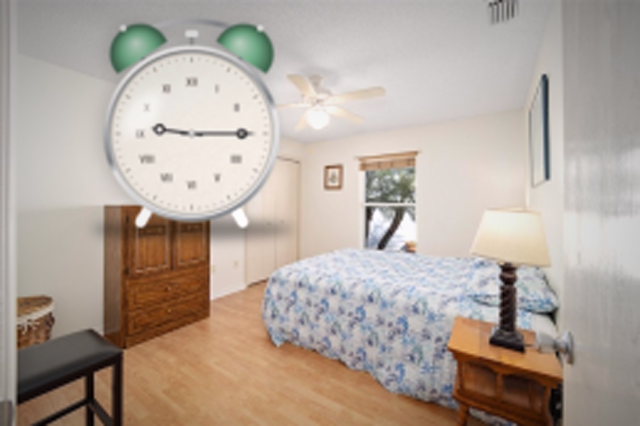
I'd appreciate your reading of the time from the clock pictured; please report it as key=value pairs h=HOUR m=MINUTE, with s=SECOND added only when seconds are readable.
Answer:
h=9 m=15
